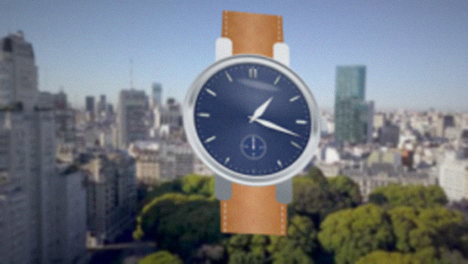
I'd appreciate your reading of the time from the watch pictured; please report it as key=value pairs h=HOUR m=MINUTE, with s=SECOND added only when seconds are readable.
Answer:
h=1 m=18
